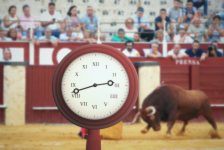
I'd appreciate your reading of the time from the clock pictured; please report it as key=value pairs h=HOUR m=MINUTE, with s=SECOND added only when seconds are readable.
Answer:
h=2 m=42
